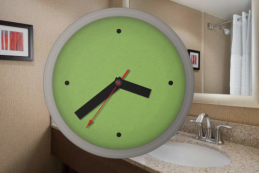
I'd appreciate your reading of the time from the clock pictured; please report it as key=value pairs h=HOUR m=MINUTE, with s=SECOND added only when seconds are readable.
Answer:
h=3 m=38 s=36
